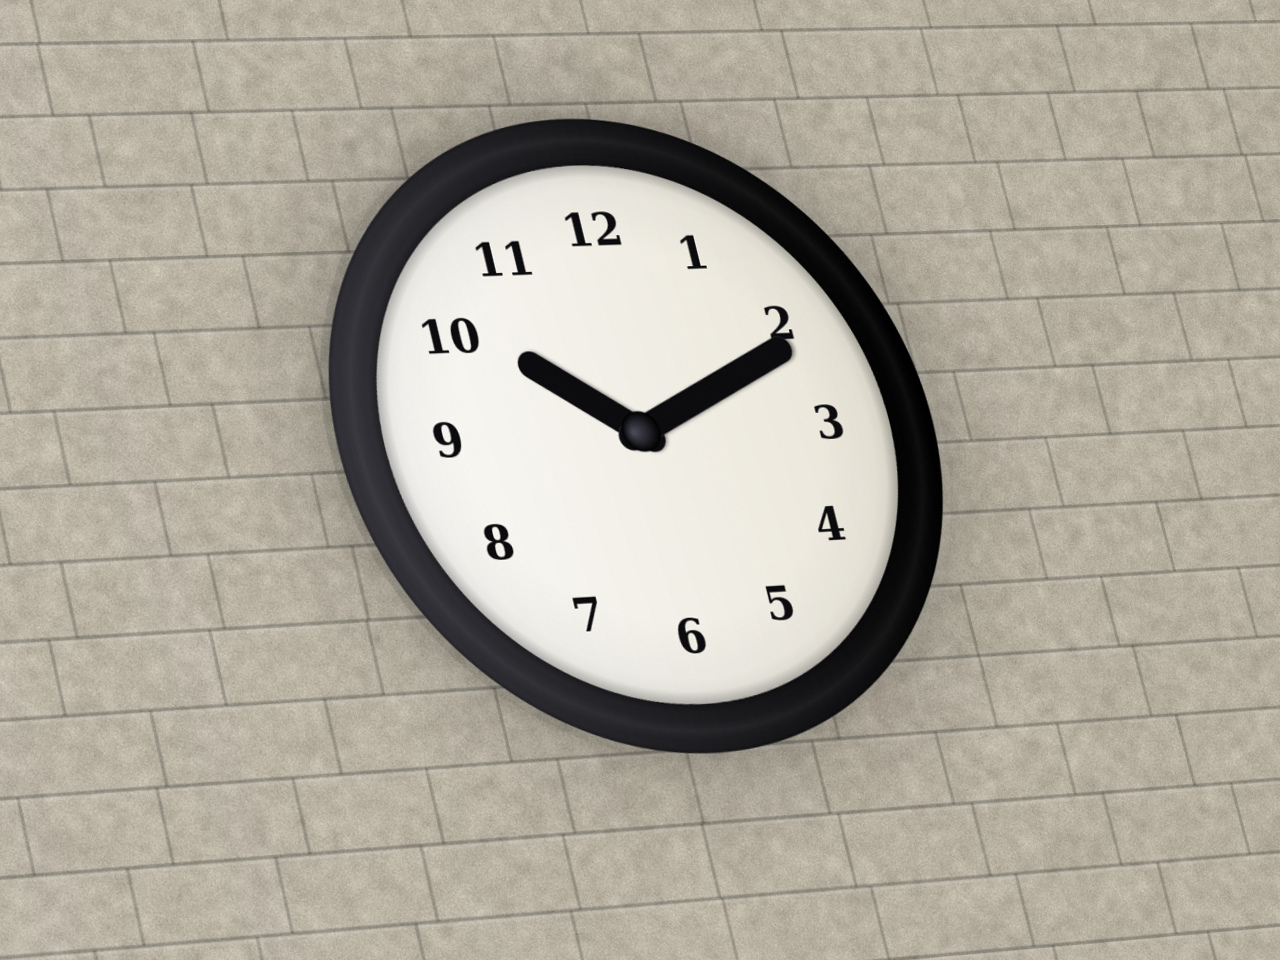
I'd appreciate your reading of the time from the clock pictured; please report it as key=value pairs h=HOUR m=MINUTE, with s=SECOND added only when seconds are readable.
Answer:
h=10 m=11
